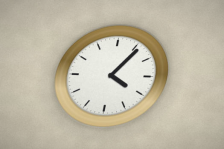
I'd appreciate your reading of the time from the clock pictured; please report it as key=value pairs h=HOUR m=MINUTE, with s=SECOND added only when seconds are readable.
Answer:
h=4 m=6
